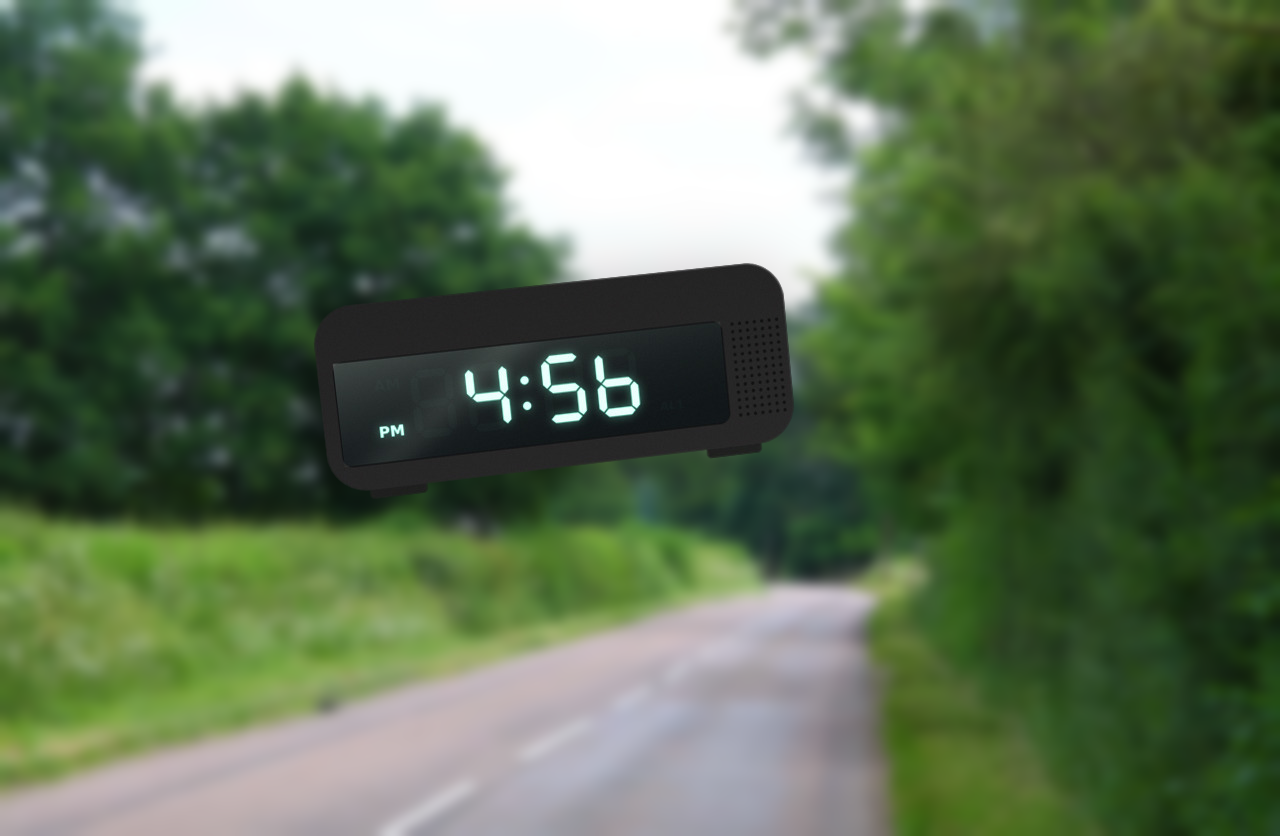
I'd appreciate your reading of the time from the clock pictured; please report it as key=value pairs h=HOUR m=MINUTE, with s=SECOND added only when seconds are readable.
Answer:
h=4 m=56
